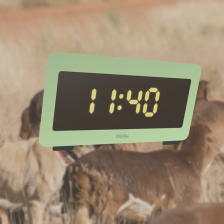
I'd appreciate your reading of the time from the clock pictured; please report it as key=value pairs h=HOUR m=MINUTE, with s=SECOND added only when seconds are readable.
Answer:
h=11 m=40
